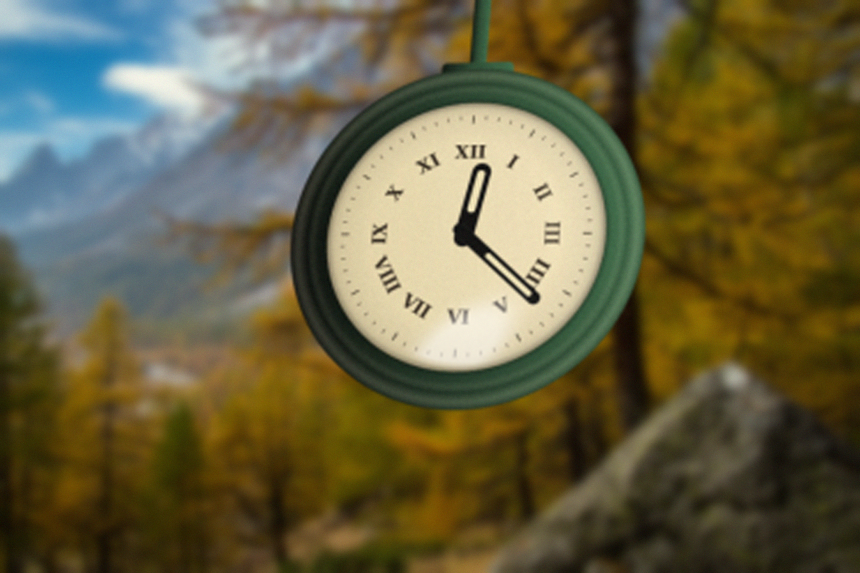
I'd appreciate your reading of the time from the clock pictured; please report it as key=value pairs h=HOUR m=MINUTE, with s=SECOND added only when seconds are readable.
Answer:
h=12 m=22
